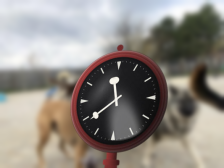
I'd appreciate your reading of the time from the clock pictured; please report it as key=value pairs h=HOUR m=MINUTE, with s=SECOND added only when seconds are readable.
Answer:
h=11 m=39
